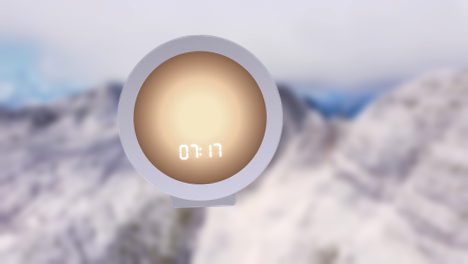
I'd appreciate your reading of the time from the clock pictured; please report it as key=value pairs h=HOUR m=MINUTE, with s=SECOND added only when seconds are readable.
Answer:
h=7 m=17
